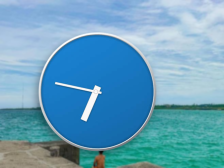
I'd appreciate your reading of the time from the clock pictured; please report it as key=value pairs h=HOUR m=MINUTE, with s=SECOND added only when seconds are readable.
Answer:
h=6 m=47
